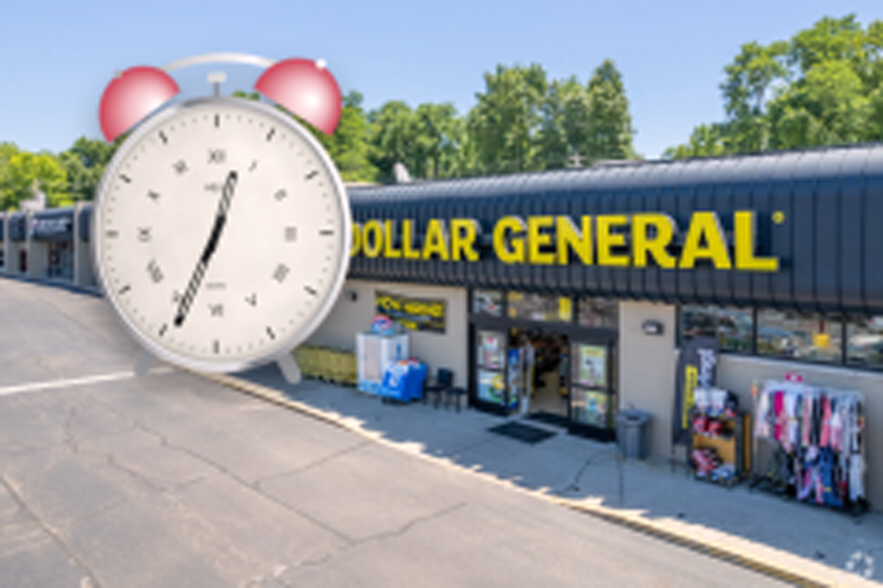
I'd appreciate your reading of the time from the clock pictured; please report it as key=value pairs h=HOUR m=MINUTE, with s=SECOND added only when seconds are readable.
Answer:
h=12 m=34
